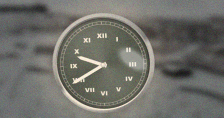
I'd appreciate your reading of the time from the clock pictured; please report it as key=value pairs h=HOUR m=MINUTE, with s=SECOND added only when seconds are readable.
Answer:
h=9 m=40
